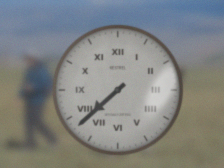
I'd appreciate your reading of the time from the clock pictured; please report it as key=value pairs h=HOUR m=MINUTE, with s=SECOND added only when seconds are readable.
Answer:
h=7 m=38
